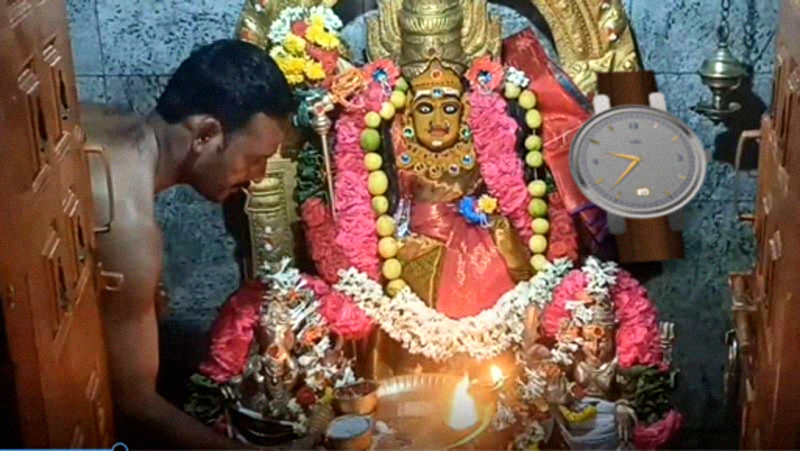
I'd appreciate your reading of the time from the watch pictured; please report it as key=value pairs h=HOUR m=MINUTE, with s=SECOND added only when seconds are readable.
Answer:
h=9 m=37
